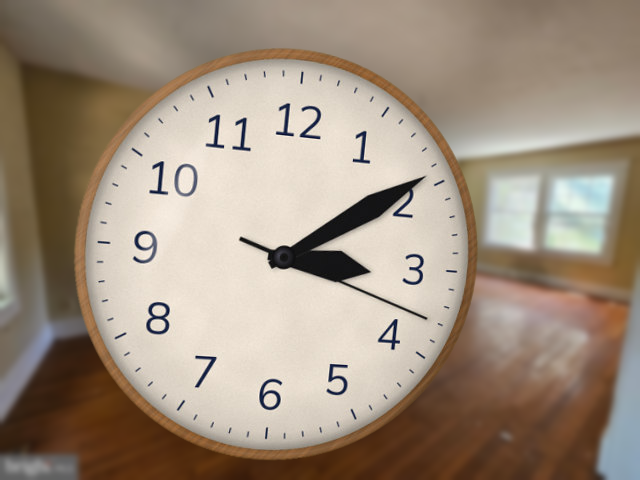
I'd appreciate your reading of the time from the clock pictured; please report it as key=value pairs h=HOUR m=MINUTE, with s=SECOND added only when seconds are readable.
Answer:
h=3 m=9 s=18
